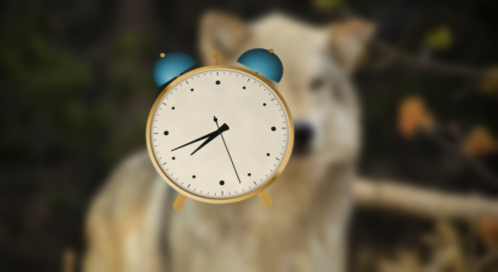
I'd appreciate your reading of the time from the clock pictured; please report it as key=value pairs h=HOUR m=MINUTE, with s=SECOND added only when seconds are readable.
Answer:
h=7 m=41 s=27
